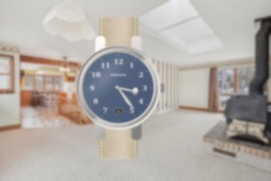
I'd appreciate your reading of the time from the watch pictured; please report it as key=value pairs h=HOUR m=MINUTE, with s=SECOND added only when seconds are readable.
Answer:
h=3 m=24
